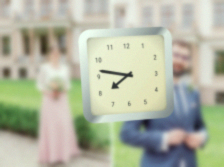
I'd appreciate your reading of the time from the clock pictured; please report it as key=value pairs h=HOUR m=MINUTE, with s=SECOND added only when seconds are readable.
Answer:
h=7 m=47
